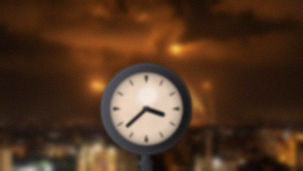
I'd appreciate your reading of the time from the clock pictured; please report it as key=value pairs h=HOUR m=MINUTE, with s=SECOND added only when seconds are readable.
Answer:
h=3 m=38
